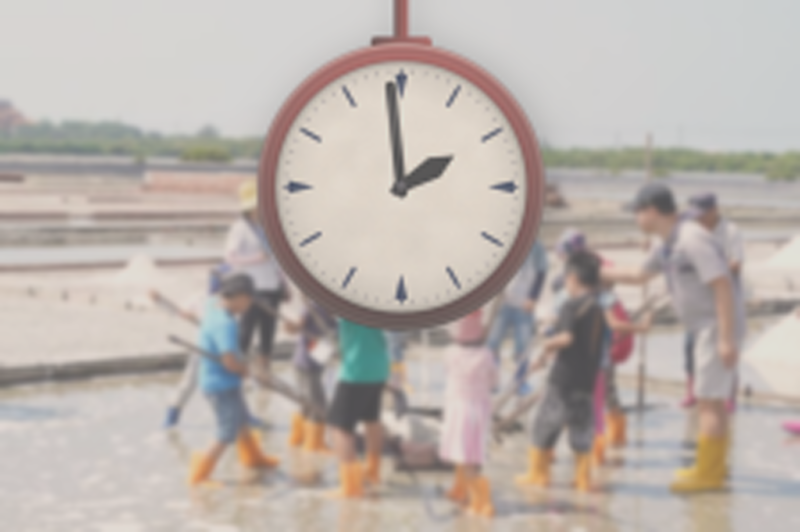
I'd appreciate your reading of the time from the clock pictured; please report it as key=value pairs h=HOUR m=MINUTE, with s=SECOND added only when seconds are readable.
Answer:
h=1 m=59
